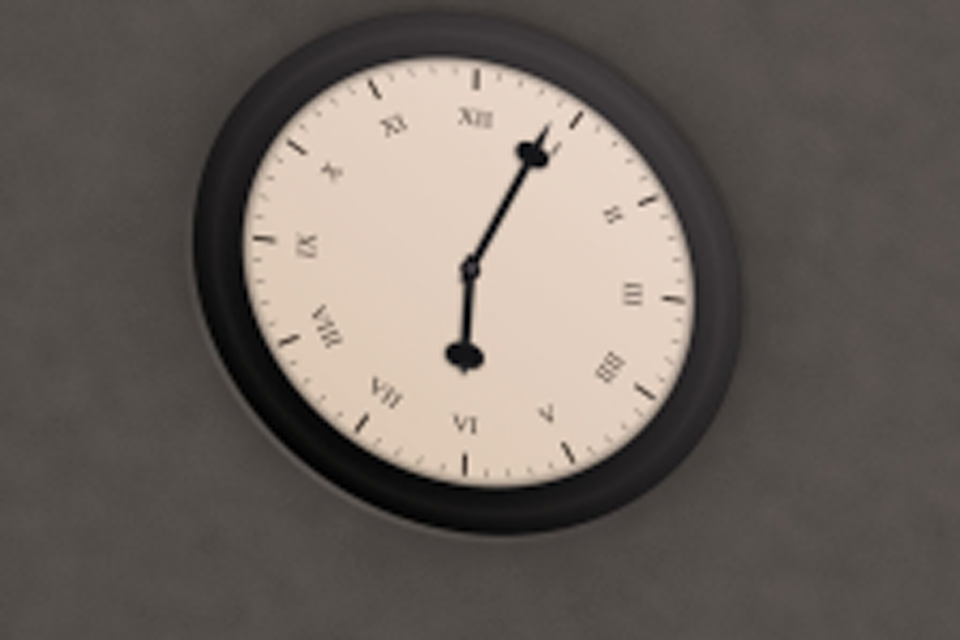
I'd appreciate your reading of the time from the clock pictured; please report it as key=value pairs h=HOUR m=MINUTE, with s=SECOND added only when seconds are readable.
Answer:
h=6 m=4
